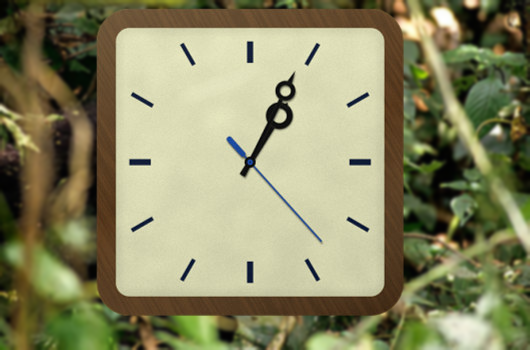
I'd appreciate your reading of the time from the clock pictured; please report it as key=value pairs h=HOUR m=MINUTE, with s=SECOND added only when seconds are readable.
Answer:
h=1 m=4 s=23
